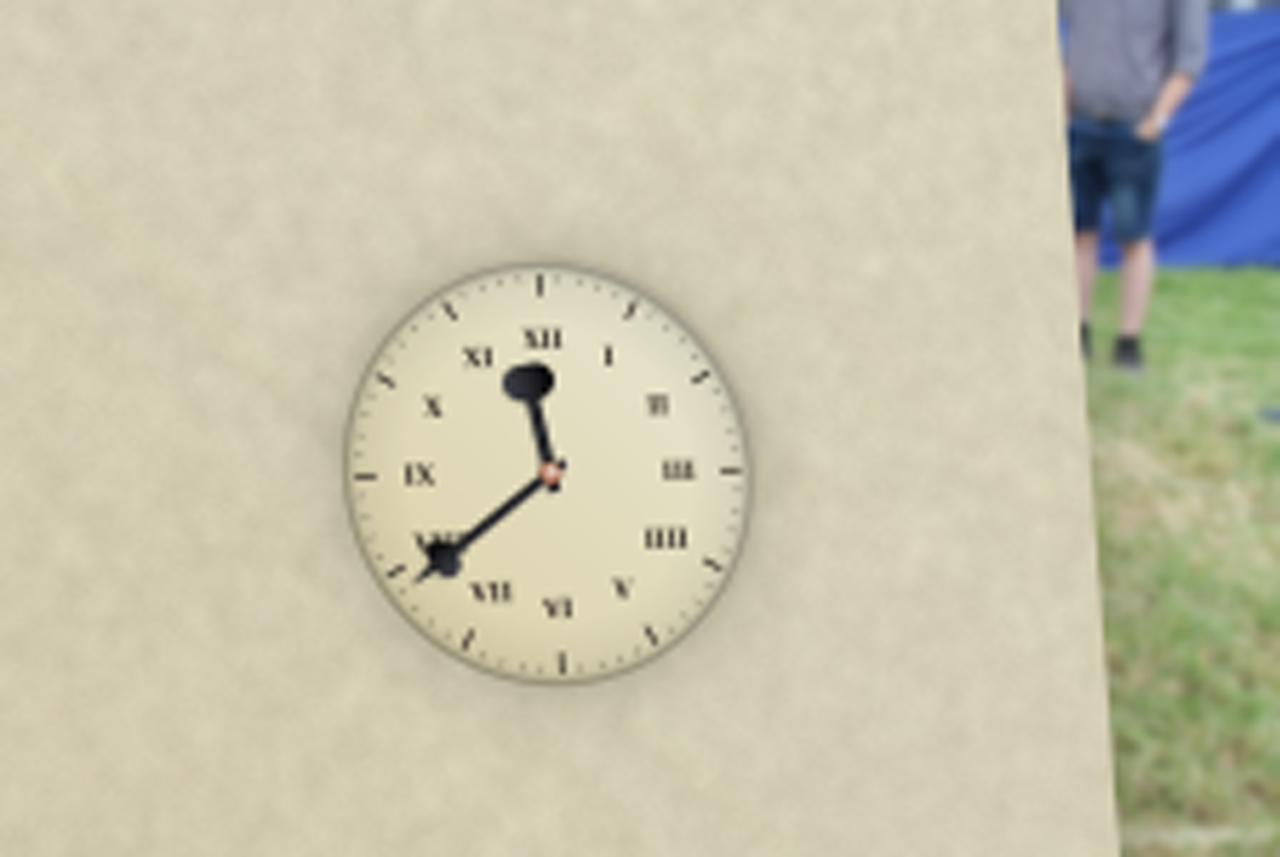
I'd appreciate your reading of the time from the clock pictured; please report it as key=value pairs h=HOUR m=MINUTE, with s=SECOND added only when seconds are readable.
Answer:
h=11 m=39
